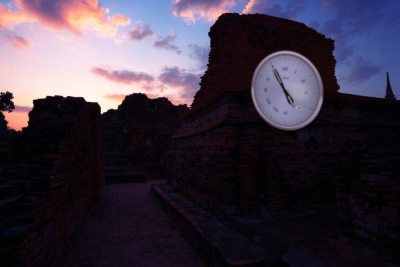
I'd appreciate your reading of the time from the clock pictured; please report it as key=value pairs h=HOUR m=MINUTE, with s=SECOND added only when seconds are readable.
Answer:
h=4 m=55
